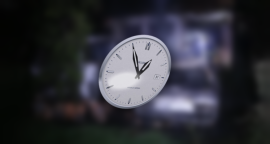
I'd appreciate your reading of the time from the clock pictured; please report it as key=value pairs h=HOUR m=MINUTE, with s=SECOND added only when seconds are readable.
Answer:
h=12 m=55
